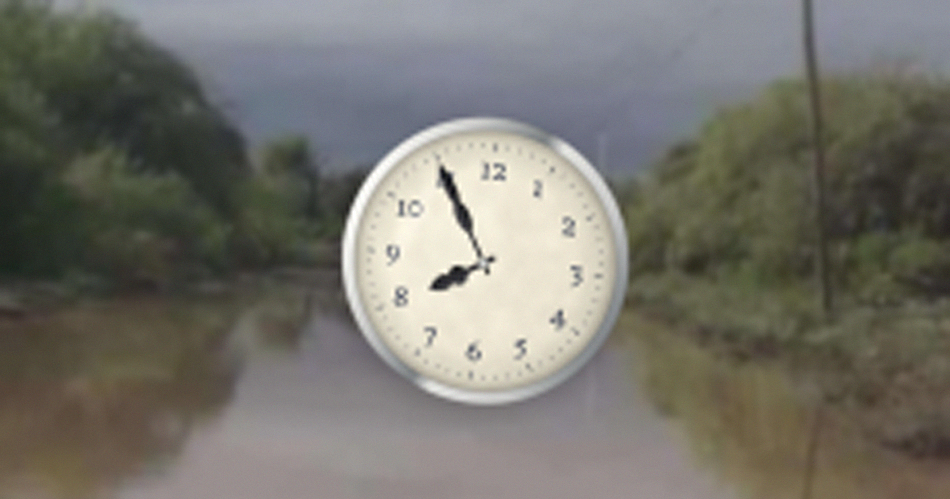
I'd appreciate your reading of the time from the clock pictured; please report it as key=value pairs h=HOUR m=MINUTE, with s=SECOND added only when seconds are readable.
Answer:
h=7 m=55
